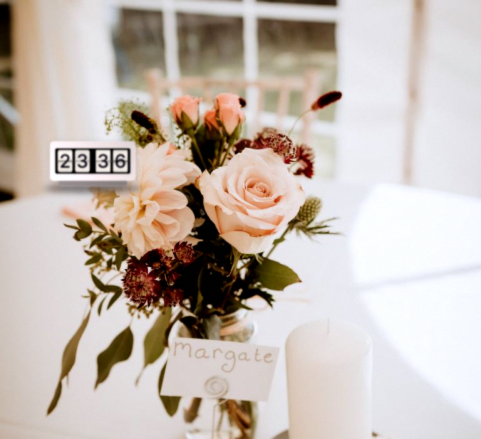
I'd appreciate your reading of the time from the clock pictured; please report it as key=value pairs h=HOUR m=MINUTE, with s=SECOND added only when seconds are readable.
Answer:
h=23 m=36
